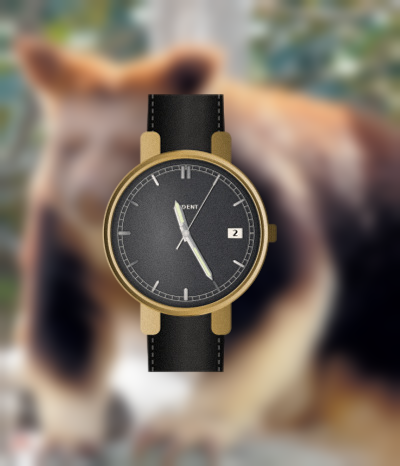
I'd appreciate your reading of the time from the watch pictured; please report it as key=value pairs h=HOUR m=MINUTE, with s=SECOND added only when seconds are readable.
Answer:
h=11 m=25 s=5
